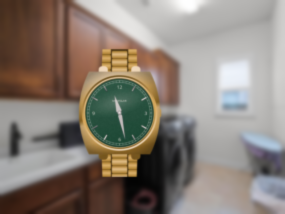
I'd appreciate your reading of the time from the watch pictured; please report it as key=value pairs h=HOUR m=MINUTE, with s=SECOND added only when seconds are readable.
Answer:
h=11 m=28
